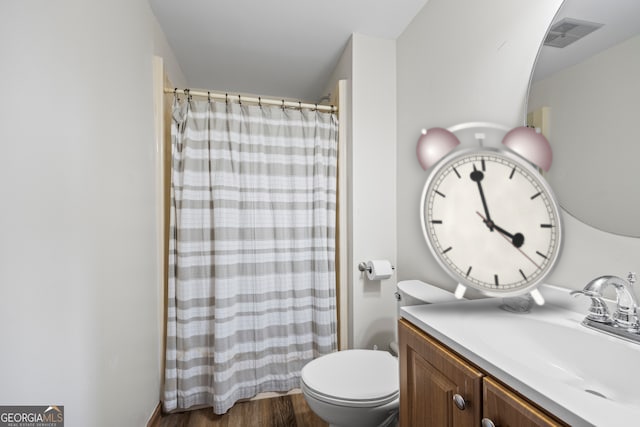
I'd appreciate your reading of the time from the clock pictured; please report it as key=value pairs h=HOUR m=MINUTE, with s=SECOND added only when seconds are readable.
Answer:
h=3 m=58 s=22
